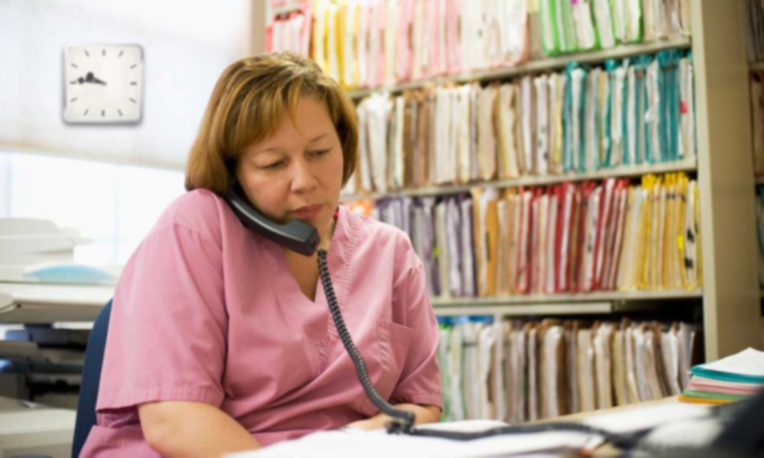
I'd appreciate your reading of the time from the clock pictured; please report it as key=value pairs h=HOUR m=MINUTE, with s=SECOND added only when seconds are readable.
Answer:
h=9 m=46
